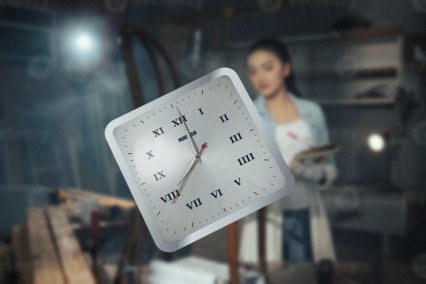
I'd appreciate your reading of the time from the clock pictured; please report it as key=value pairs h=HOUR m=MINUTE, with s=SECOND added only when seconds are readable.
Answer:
h=8 m=0 s=39
